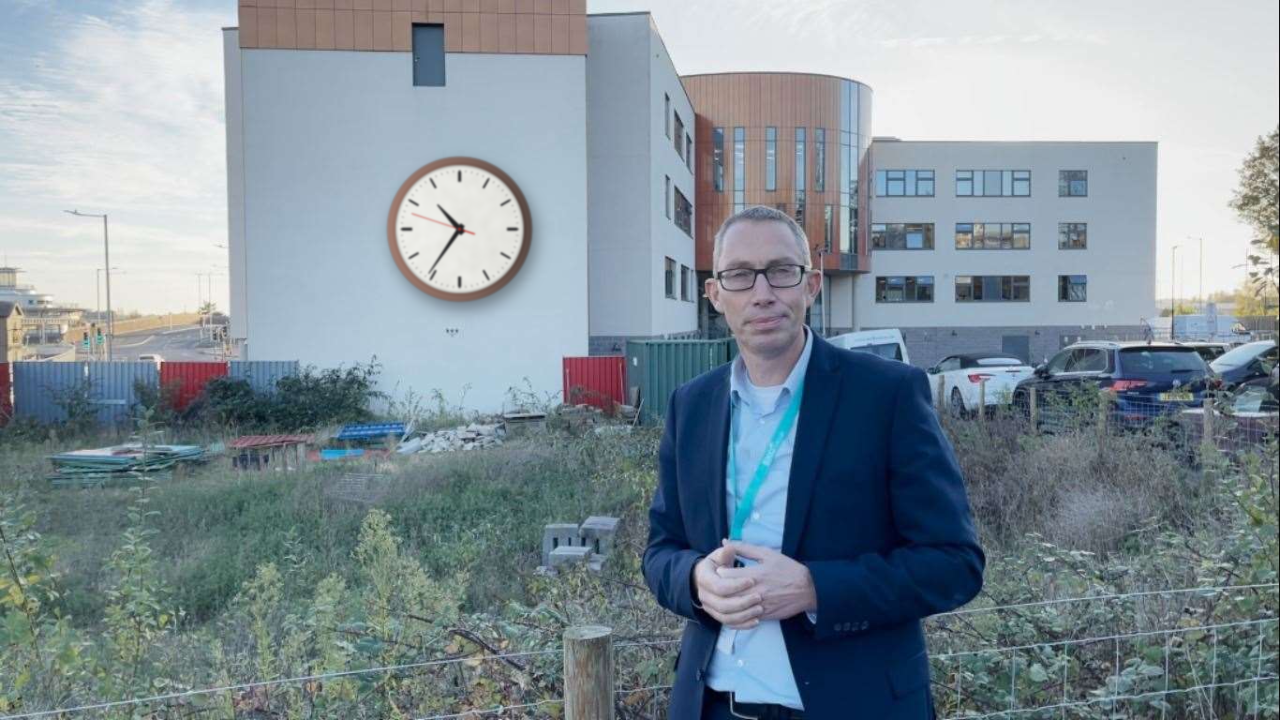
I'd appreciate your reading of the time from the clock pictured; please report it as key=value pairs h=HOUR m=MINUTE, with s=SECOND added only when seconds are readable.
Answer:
h=10 m=35 s=48
